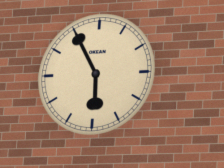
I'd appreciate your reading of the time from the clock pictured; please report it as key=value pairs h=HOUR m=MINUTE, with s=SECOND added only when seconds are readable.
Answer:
h=5 m=55
